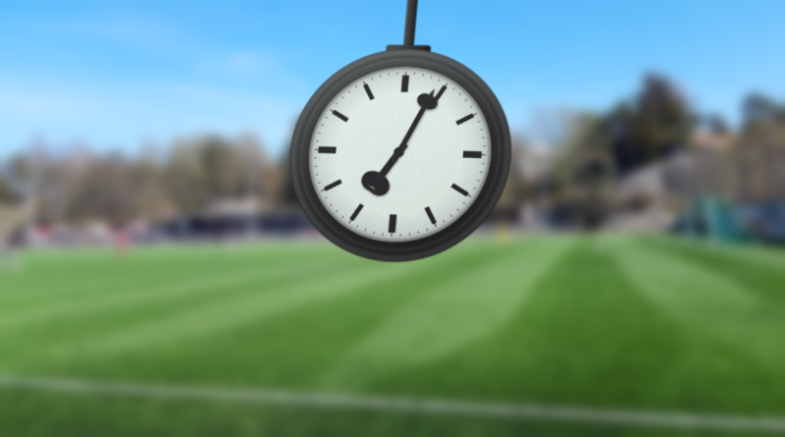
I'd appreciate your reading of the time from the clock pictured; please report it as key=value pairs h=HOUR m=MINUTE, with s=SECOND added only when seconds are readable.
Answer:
h=7 m=4
